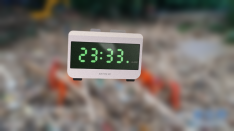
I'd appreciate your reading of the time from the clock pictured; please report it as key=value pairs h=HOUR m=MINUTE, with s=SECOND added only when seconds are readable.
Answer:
h=23 m=33
